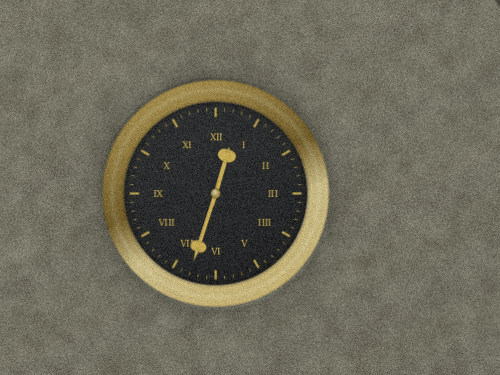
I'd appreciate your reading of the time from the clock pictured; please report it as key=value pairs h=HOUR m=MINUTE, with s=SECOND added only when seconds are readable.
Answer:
h=12 m=33
